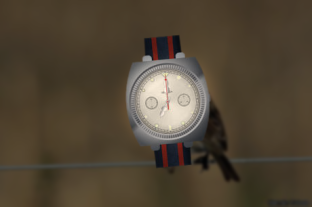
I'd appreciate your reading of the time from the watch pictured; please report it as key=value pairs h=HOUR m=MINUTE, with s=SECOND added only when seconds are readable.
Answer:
h=7 m=0
